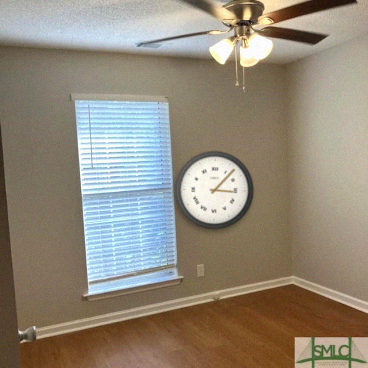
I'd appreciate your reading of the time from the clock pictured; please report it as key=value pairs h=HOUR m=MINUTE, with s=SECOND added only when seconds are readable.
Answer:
h=3 m=7
